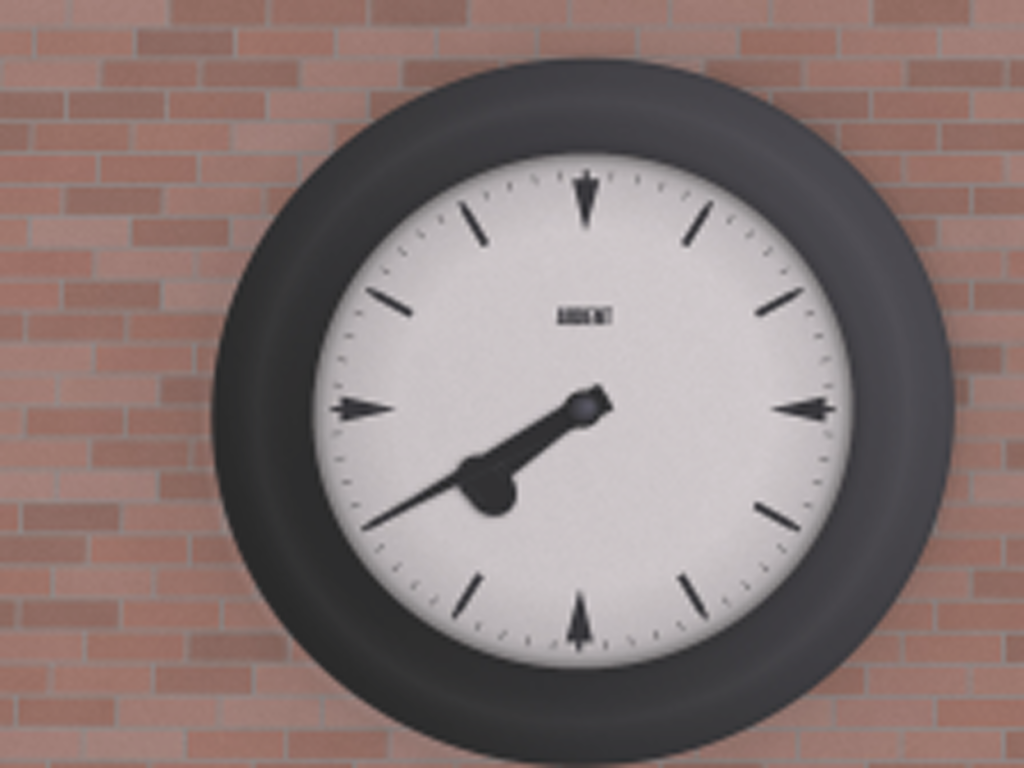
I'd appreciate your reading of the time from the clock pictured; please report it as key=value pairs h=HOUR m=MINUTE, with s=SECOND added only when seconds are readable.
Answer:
h=7 m=40
